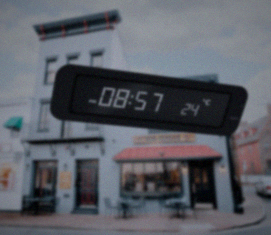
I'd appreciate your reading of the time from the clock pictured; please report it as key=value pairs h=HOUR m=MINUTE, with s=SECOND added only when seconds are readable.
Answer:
h=8 m=57
